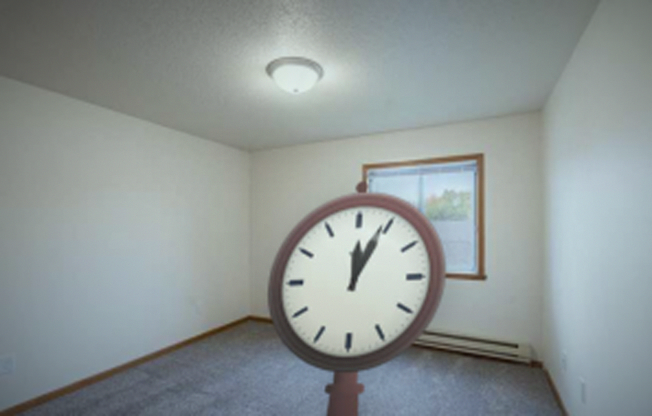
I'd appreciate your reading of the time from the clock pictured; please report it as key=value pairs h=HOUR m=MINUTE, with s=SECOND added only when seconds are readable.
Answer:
h=12 m=4
